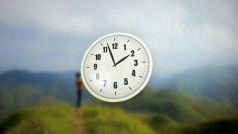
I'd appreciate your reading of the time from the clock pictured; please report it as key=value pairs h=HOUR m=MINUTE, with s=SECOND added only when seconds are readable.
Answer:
h=1 m=57
